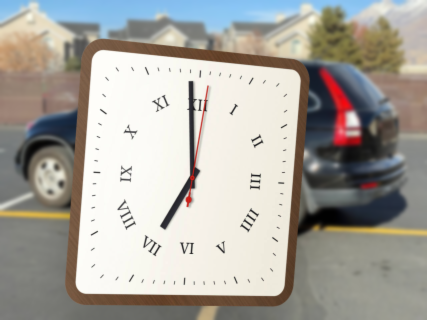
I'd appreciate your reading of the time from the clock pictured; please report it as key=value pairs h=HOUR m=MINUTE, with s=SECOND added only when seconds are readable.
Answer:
h=6 m=59 s=1
